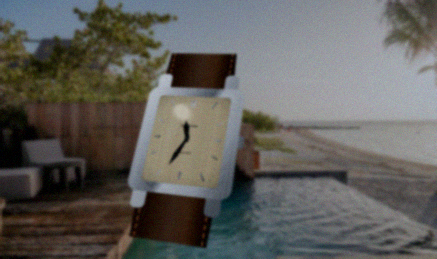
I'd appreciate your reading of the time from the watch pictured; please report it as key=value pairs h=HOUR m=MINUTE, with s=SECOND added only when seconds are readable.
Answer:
h=11 m=34
